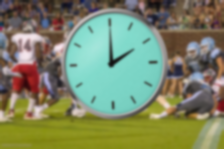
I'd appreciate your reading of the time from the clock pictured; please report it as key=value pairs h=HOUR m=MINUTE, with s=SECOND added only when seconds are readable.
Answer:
h=2 m=0
